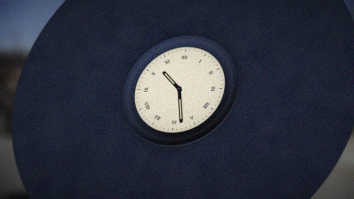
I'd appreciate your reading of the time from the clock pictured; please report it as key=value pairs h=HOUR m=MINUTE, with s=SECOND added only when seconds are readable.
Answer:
h=10 m=28
